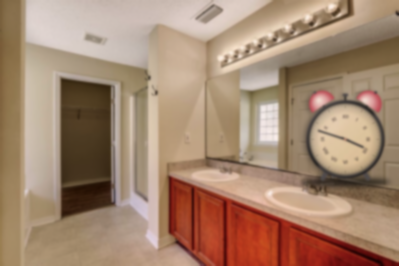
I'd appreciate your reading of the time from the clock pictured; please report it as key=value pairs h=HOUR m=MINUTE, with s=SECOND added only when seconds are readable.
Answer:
h=3 m=48
